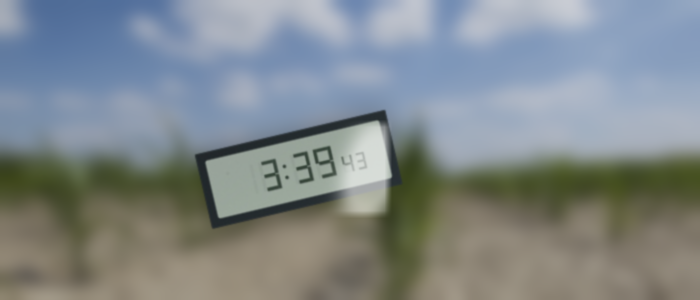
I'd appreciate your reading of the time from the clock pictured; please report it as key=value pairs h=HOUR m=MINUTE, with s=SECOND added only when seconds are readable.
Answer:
h=3 m=39 s=43
